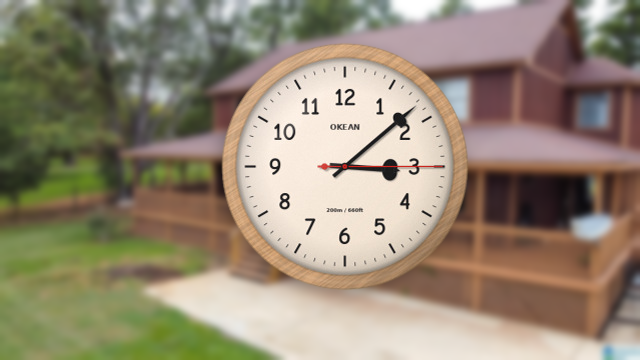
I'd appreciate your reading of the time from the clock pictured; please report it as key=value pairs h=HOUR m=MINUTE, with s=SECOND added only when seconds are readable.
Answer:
h=3 m=8 s=15
